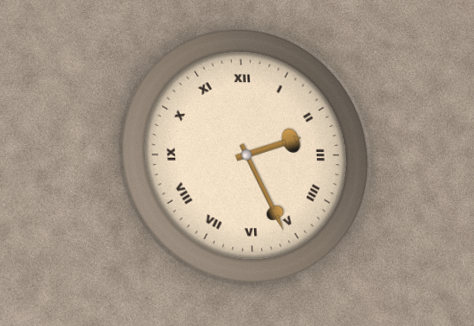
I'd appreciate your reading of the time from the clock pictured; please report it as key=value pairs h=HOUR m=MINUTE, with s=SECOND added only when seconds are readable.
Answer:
h=2 m=26
